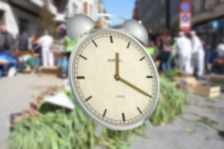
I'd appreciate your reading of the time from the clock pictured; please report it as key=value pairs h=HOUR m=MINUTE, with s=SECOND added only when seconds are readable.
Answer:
h=12 m=20
